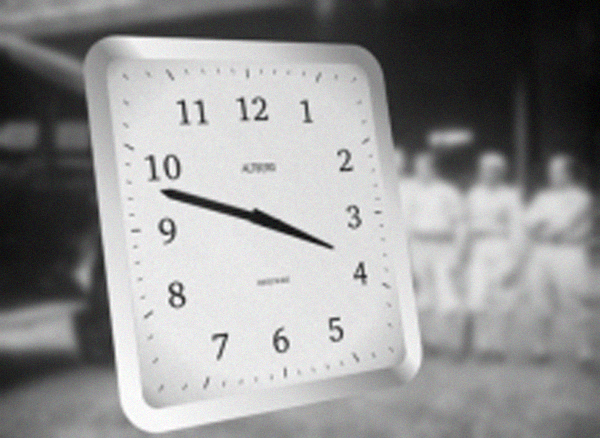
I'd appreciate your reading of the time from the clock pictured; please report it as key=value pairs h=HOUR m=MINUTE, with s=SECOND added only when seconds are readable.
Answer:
h=3 m=48
